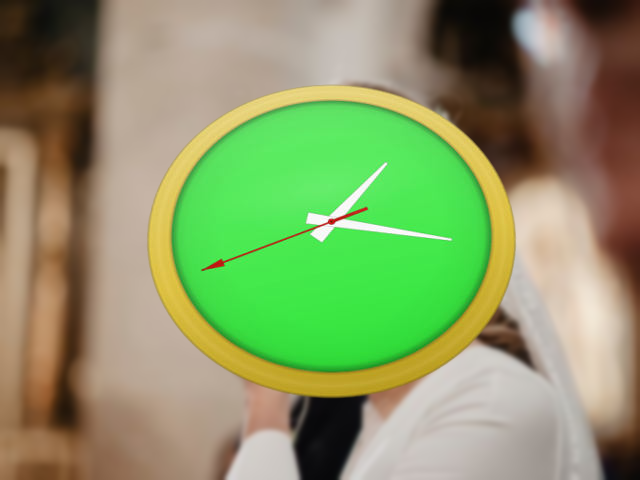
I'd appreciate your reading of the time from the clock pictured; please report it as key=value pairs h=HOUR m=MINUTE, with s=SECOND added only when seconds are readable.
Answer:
h=1 m=16 s=41
